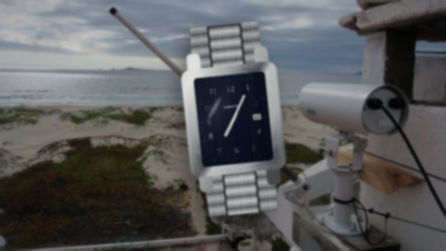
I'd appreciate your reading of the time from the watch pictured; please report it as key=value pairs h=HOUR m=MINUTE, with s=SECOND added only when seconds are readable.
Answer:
h=7 m=5
